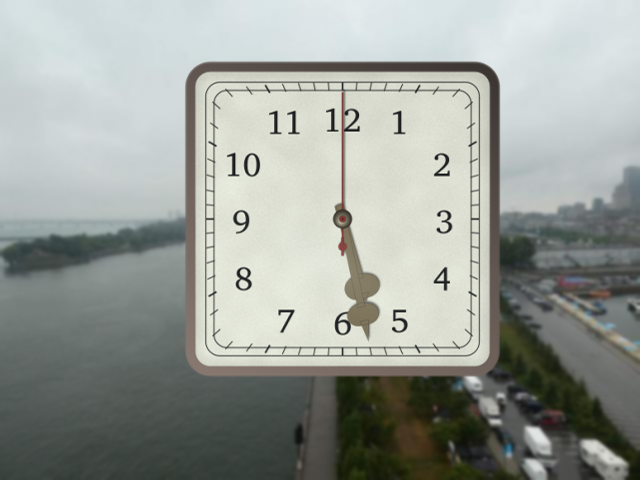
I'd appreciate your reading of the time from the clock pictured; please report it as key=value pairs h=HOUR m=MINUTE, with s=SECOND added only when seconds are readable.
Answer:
h=5 m=28 s=0
